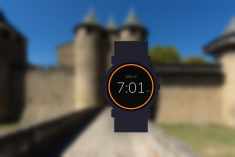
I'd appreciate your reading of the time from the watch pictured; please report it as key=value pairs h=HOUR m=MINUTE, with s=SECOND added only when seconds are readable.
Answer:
h=7 m=1
